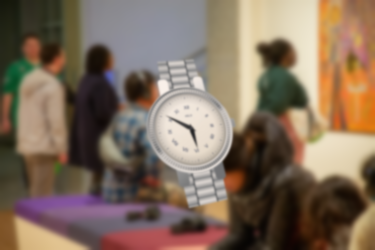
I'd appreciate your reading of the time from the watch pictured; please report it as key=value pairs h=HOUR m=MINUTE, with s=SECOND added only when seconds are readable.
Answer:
h=5 m=51
